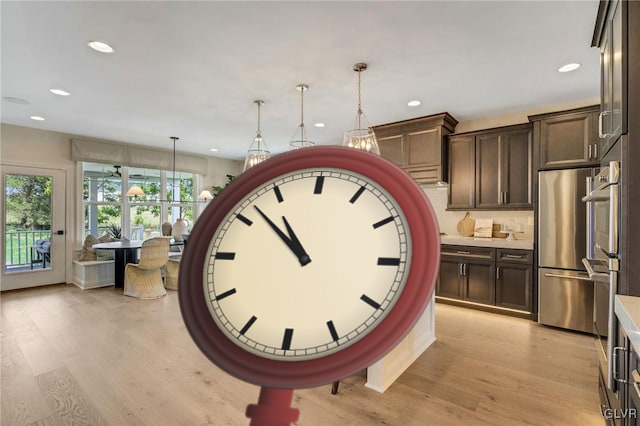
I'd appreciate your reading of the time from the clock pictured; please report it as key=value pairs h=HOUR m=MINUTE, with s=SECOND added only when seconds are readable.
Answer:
h=10 m=52
